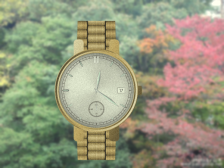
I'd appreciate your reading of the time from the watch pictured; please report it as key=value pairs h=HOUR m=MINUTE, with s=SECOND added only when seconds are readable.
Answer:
h=12 m=21
